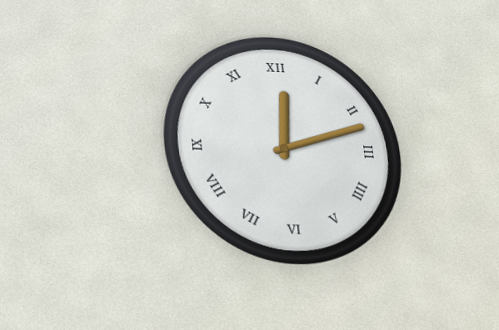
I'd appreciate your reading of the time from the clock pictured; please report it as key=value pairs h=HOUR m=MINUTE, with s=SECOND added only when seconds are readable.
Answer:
h=12 m=12
